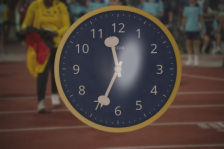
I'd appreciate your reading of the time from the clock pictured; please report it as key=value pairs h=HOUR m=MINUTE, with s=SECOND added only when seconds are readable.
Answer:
h=11 m=34
